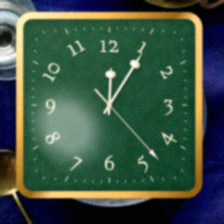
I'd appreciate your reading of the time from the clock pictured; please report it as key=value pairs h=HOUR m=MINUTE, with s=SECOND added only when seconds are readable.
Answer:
h=12 m=5 s=23
